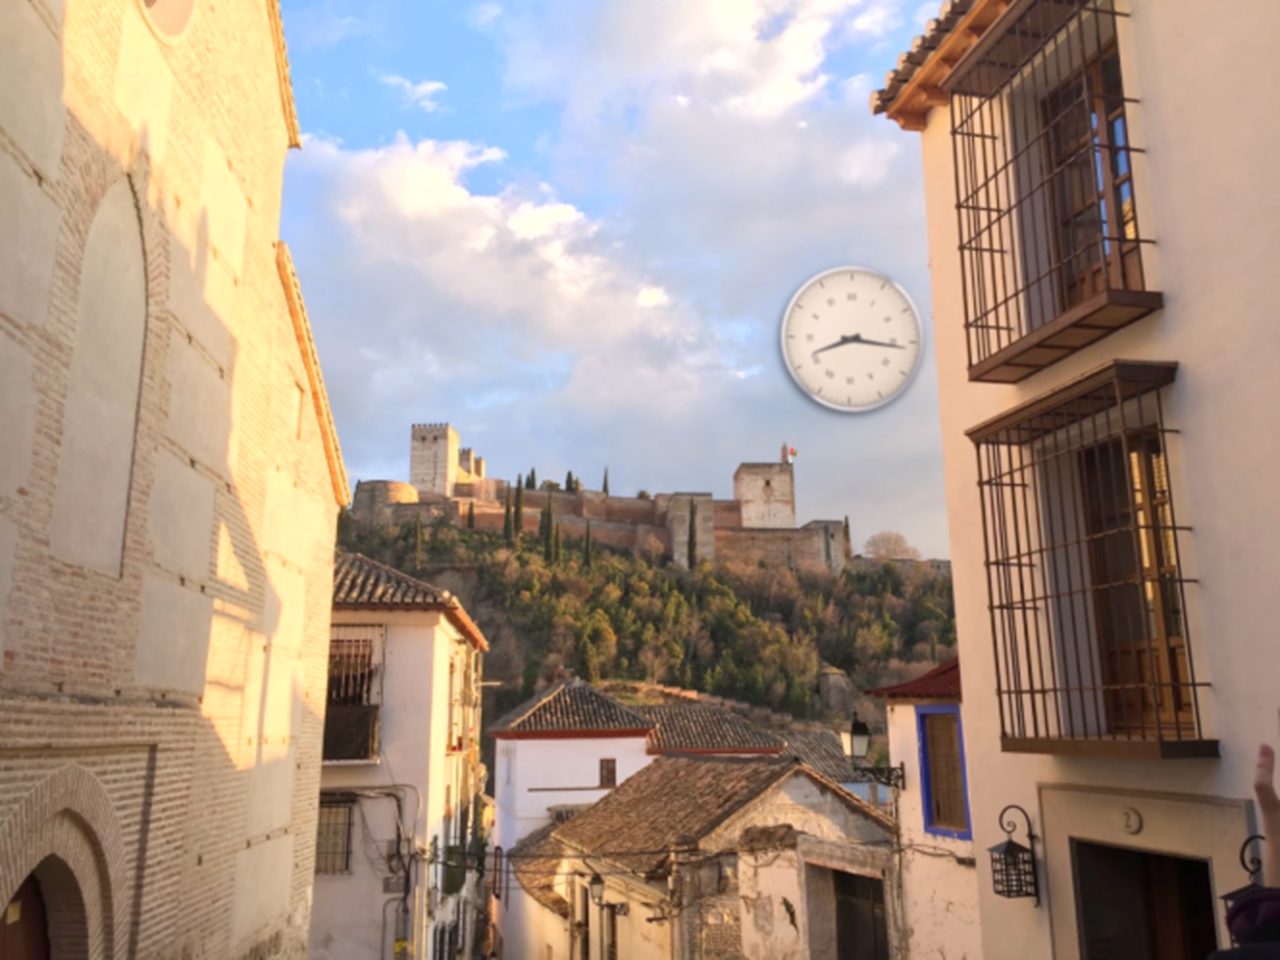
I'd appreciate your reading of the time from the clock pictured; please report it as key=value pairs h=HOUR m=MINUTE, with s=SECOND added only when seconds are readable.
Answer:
h=8 m=16
